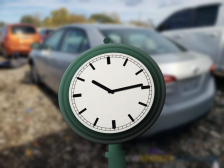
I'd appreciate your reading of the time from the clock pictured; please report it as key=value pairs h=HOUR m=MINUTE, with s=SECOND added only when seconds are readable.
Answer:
h=10 m=14
